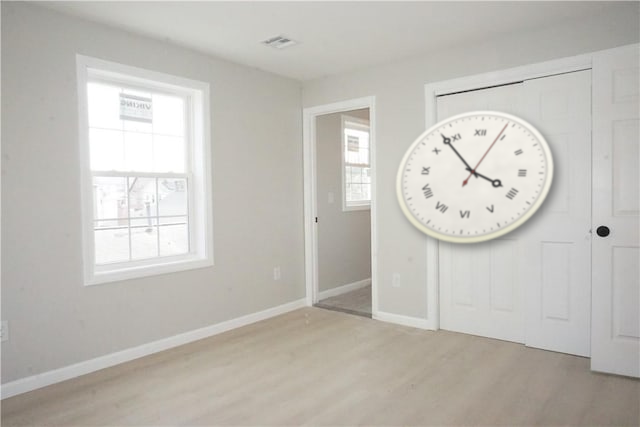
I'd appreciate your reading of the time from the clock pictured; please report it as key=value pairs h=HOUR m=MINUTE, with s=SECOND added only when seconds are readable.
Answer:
h=3 m=53 s=4
